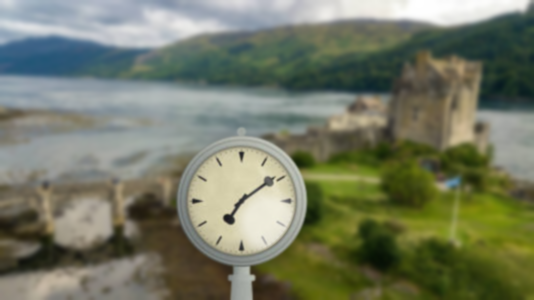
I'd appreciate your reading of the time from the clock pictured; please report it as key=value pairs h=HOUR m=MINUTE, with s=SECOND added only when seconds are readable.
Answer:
h=7 m=9
